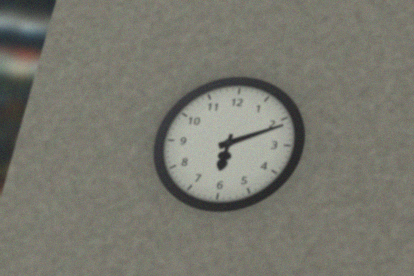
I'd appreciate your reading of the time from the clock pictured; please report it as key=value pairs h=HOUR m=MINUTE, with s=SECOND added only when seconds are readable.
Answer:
h=6 m=11
